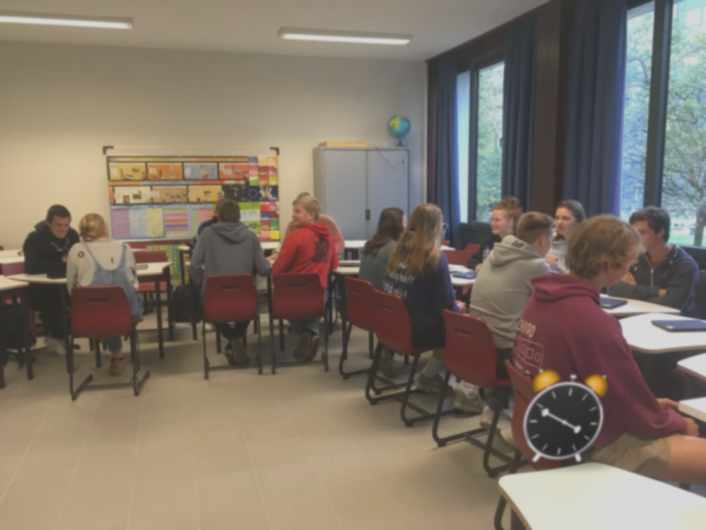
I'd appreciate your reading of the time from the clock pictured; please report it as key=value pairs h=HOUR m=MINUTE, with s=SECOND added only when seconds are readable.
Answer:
h=3 m=49
